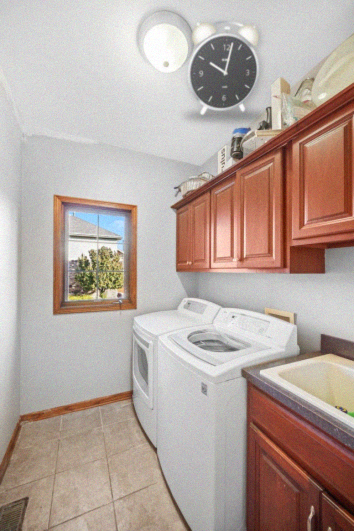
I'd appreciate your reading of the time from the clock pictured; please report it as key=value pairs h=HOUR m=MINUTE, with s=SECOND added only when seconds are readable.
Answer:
h=10 m=2
